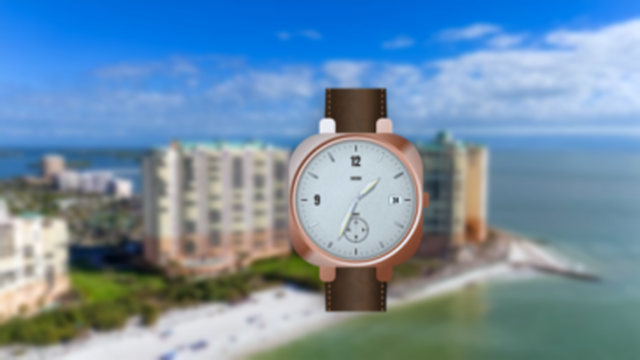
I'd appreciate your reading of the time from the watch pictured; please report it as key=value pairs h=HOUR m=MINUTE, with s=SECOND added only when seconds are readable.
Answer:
h=1 m=34
